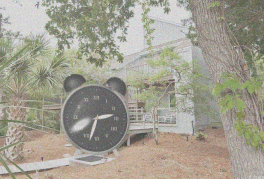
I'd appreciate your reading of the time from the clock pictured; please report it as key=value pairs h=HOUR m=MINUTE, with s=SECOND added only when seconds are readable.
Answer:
h=2 m=33
